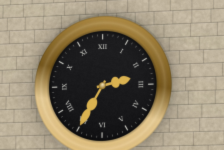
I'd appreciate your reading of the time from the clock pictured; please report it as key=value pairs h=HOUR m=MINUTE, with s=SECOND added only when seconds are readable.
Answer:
h=2 m=35
